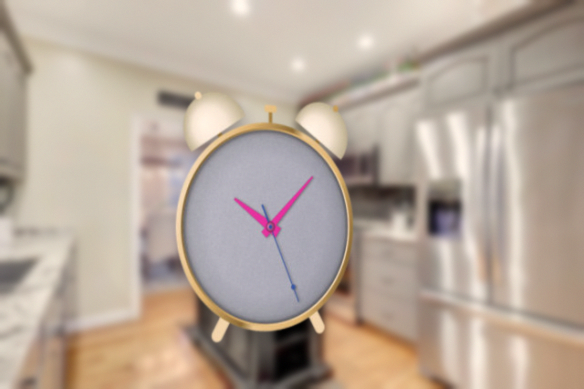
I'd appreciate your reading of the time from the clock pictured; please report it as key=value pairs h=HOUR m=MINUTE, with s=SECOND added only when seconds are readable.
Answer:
h=10 m=7 s=26
